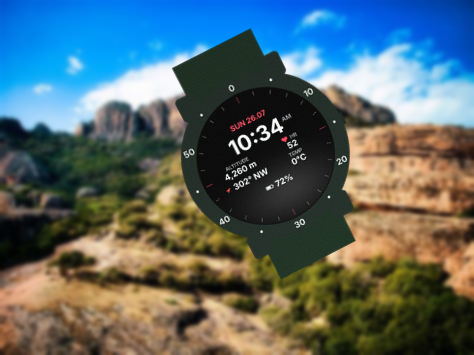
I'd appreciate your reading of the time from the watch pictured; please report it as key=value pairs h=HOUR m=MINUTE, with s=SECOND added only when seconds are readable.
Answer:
h=10 m=34
